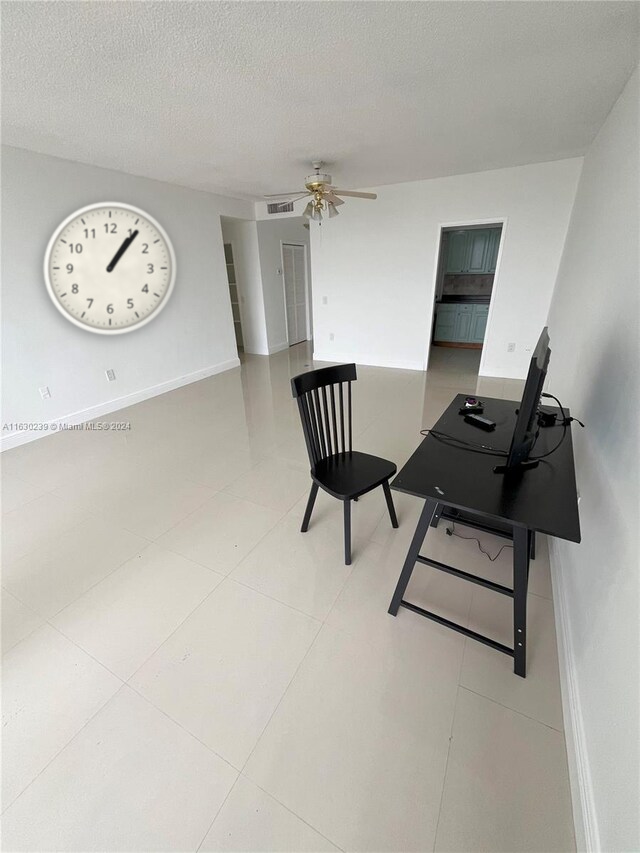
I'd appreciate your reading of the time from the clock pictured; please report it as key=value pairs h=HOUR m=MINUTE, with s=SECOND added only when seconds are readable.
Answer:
h=1 m=6
